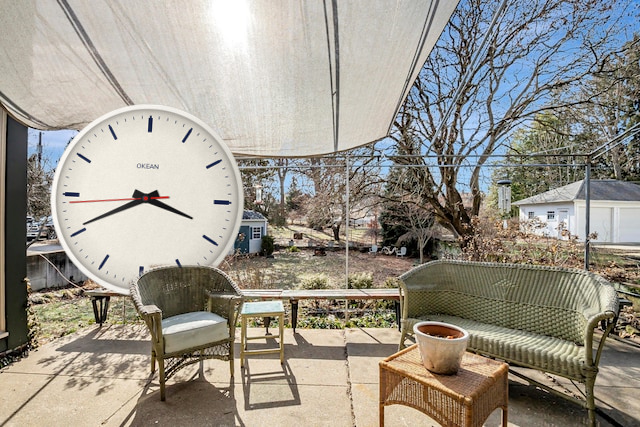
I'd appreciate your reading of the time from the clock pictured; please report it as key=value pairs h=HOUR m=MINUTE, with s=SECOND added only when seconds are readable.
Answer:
h=3 m=40 s=44
